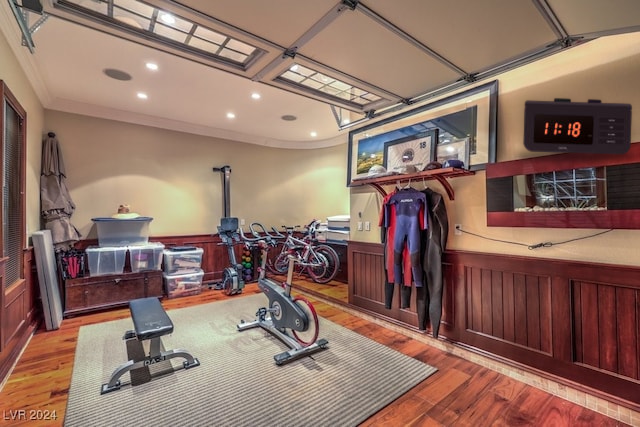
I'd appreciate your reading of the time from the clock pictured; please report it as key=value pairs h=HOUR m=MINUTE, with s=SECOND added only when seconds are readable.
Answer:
h=11 m=18
